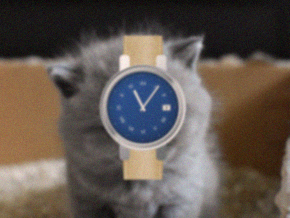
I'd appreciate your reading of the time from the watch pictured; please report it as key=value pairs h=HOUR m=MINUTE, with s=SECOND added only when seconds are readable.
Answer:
h=11 m=6
